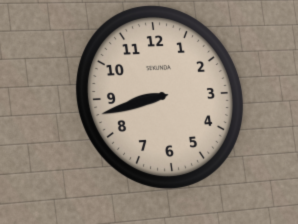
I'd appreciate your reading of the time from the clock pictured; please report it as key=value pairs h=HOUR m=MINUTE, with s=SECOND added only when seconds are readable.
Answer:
h=8 m=43
